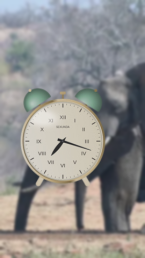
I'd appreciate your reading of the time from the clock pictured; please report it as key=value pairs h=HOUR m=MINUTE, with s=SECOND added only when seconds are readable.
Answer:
h=7 m=18
